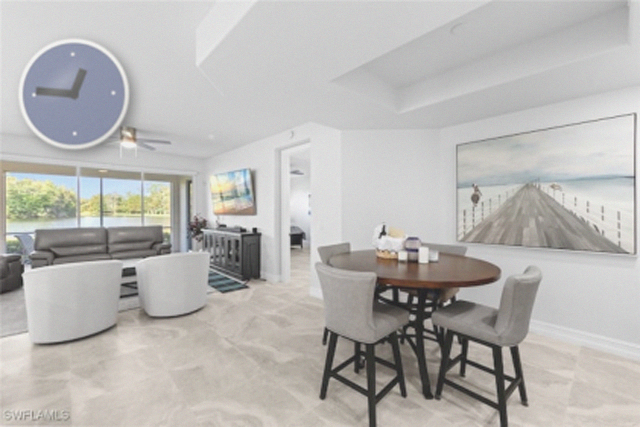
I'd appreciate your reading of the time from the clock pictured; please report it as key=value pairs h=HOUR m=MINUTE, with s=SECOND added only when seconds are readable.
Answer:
h=12 m=46
